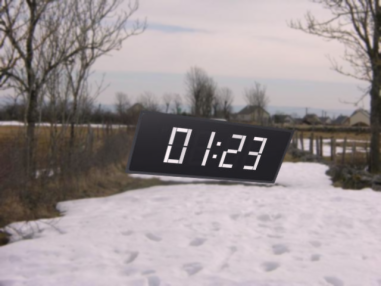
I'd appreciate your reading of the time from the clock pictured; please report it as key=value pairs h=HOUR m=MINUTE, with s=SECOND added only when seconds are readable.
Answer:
h=1 m=23
